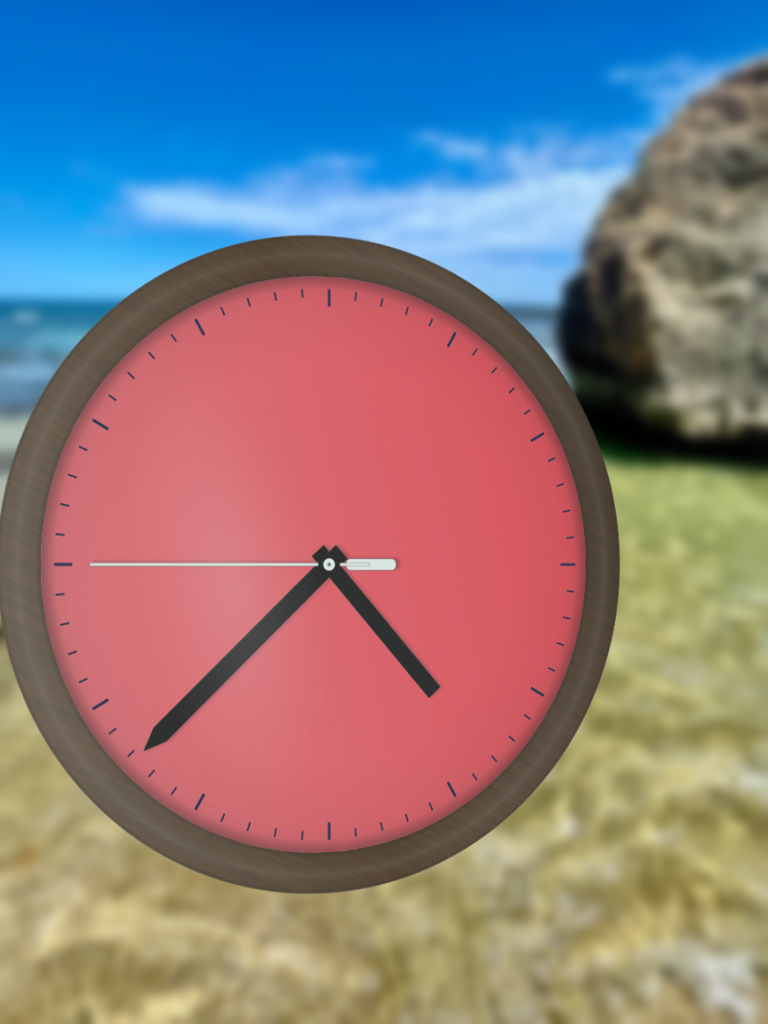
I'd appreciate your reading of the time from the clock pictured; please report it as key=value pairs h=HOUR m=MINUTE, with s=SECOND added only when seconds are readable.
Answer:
h=4 m=37 s=45
